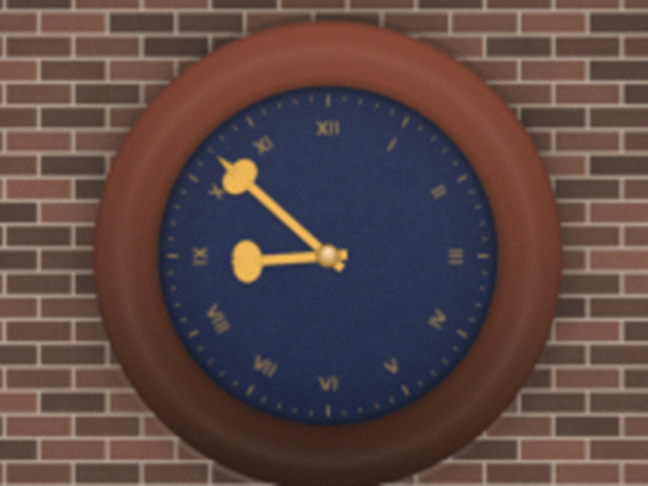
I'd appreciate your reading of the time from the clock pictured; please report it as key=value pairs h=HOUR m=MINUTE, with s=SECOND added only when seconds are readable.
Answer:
h=8 m=52
